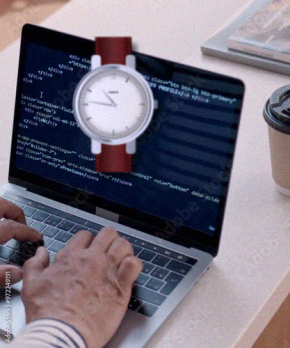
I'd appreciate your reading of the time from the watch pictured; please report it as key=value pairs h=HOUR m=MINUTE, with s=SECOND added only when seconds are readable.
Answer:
h=10 m=46
